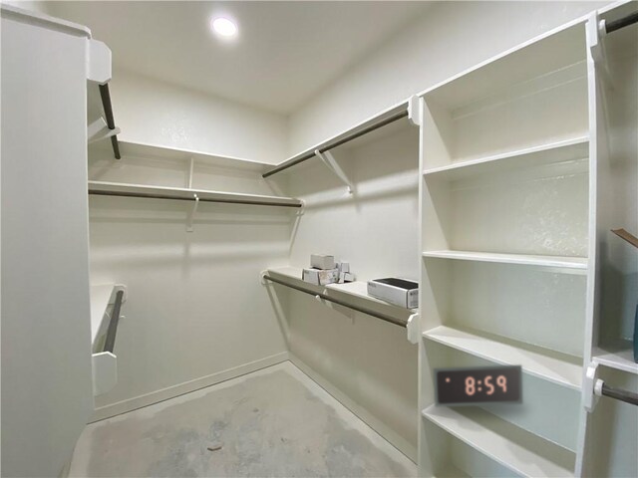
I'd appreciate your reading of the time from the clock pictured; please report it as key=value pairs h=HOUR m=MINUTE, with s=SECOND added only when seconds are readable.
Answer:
h=8 m=59
